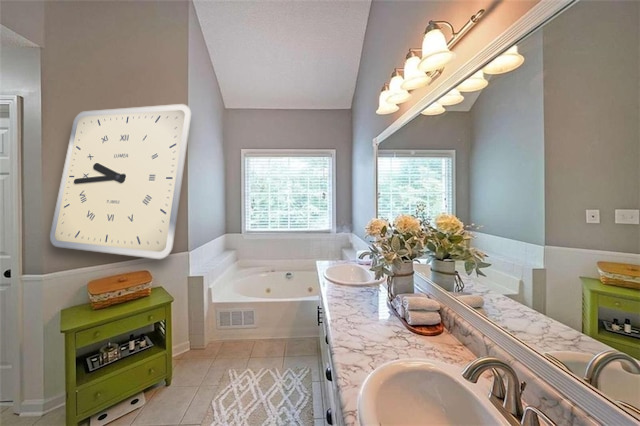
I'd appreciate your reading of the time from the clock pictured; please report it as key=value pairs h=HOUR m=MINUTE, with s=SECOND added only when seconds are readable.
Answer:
h=9 m=44
